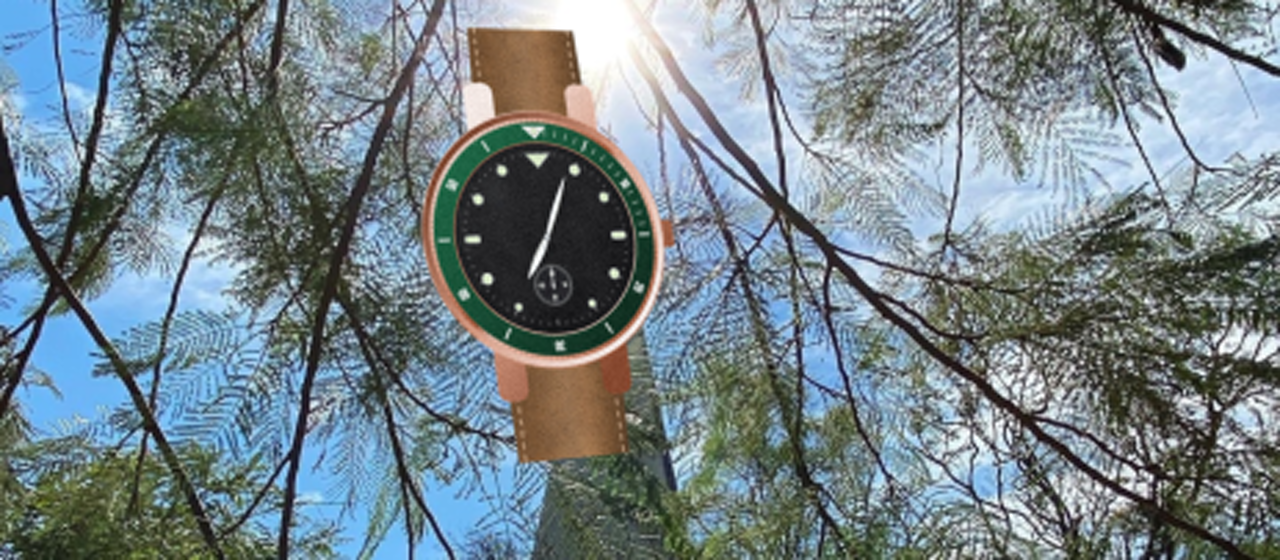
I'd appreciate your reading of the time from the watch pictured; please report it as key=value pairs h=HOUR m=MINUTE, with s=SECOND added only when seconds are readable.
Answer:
h=7 m=4
